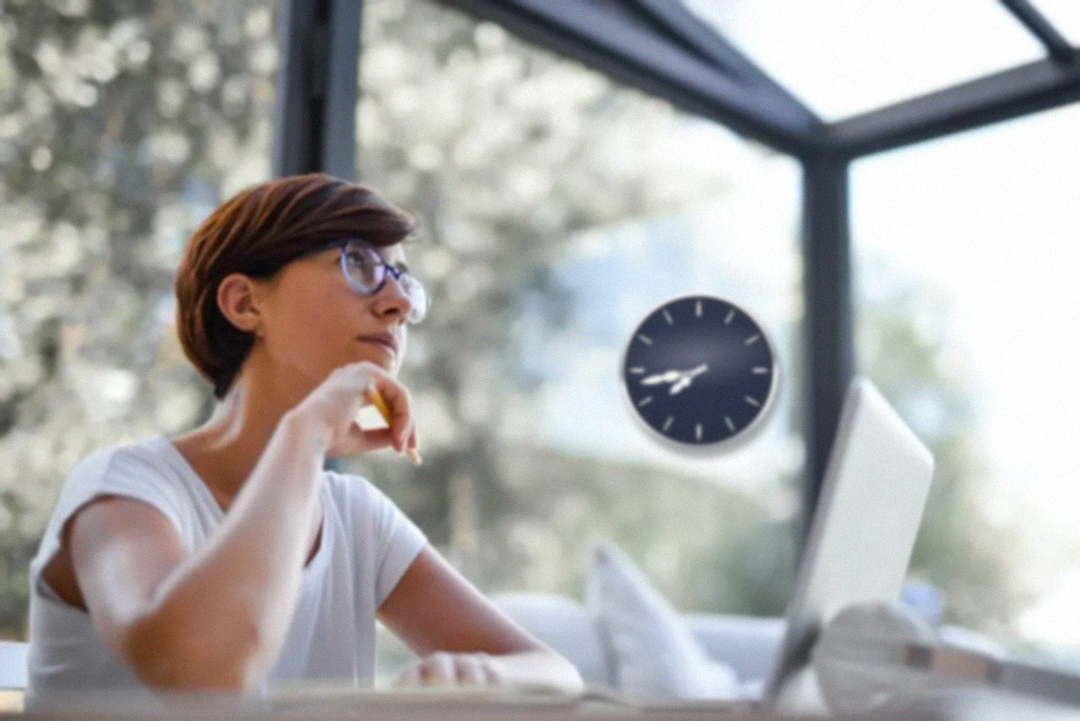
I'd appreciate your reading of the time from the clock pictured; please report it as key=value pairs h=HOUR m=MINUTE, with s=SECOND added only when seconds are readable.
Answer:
h=7 m=43
